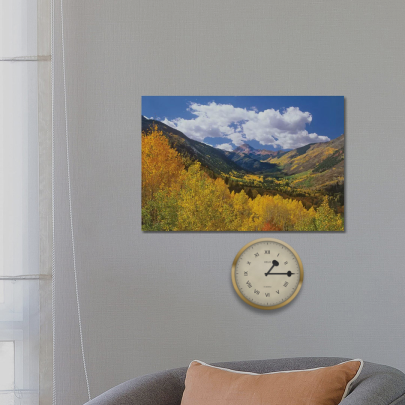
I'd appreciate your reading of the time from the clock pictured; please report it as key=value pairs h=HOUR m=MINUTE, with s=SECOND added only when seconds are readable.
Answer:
h=1 m=15
